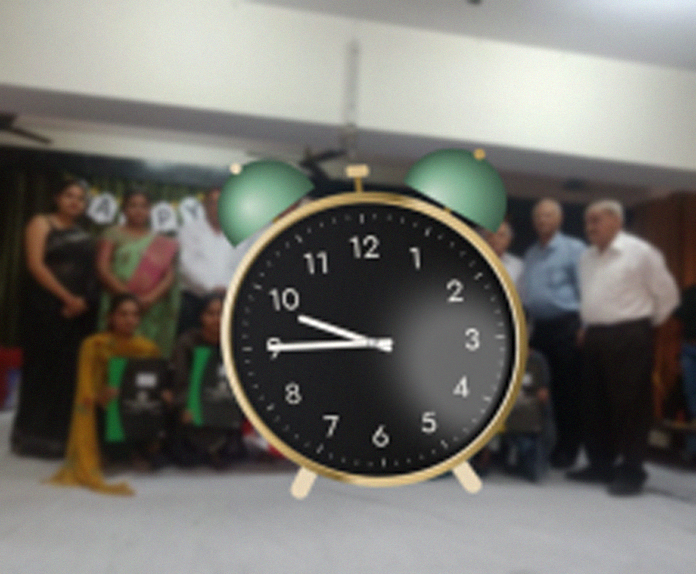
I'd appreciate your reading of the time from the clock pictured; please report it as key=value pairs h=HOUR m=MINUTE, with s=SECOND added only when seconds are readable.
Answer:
h=9 m=45
